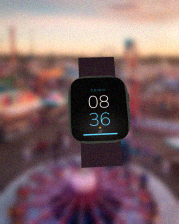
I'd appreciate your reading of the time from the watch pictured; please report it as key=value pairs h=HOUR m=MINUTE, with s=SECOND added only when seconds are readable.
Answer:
h=8 m=36
